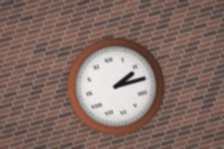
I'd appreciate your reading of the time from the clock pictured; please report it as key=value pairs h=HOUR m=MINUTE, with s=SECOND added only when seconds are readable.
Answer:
h=2 m=15
